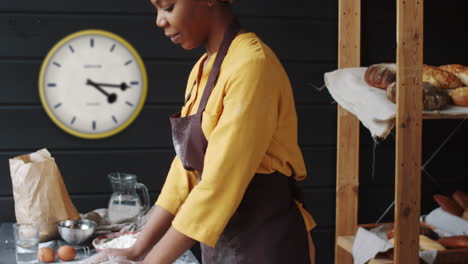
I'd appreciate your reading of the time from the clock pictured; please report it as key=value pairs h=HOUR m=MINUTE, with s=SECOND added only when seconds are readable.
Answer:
h=4 m=16
